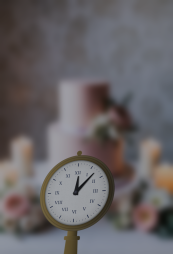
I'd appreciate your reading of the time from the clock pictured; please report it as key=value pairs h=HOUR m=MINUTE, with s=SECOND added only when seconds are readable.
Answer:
h=12 m=7
